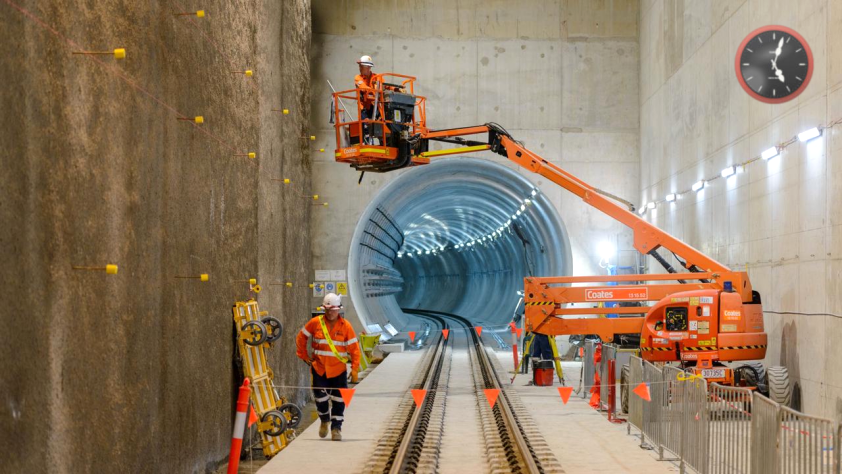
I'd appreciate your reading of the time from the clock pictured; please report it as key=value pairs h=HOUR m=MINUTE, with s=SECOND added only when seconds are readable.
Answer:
h=5 m=3
